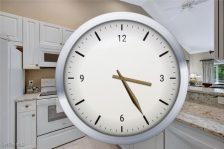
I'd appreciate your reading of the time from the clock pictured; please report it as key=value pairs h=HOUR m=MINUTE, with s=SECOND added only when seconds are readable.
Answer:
h=3 m=25
